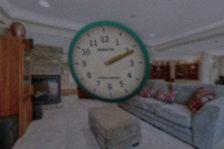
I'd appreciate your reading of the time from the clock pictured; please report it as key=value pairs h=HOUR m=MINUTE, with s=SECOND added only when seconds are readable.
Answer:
h=2 m=11
